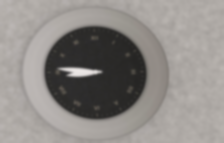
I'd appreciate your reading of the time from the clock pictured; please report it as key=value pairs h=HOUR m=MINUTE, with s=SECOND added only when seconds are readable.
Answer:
h=8 m=46
